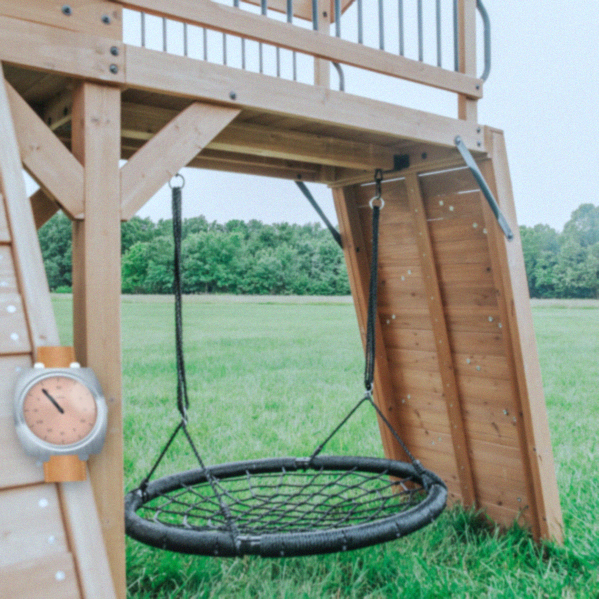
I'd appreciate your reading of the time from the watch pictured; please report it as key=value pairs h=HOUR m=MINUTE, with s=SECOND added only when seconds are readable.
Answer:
h=10 m=54
